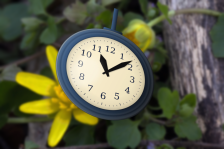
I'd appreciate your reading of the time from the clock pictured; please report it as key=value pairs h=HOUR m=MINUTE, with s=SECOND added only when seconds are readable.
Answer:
h=11 m=8
